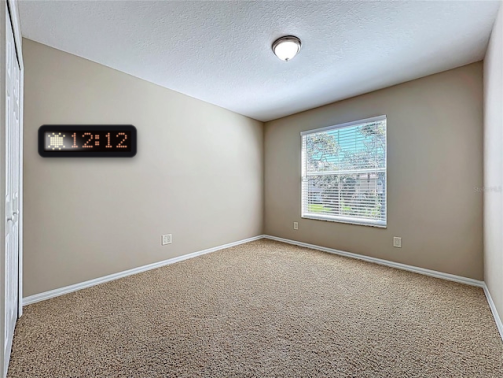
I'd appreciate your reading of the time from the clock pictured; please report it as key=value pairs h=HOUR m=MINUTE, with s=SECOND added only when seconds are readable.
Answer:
h=12 m=12
